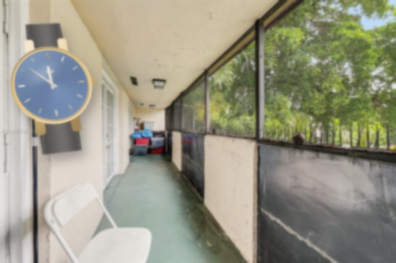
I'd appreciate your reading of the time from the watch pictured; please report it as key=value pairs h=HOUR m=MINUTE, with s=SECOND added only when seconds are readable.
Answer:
h=11 m=52
